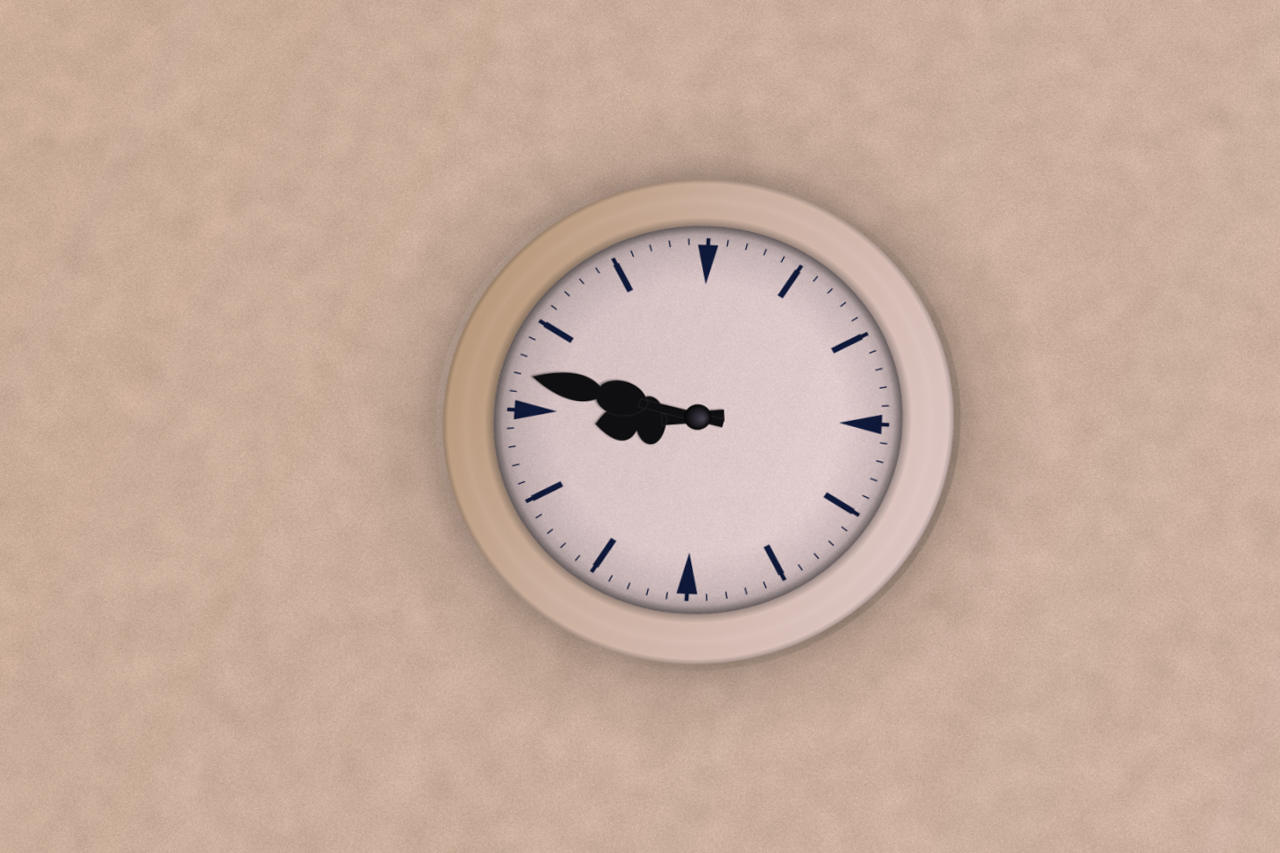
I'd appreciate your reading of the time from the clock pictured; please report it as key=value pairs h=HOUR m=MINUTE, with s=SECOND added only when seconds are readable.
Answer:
h=8 m=47
